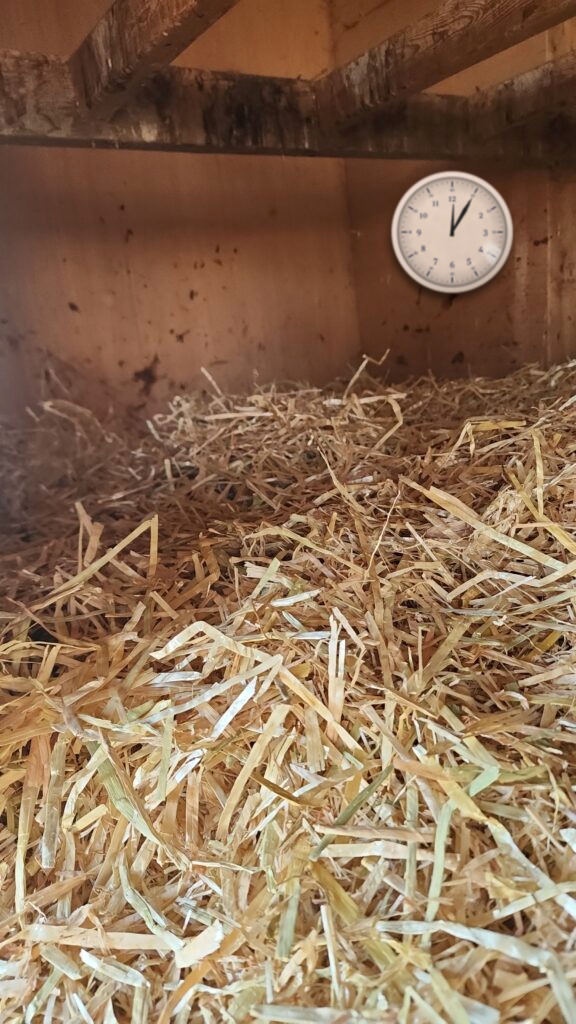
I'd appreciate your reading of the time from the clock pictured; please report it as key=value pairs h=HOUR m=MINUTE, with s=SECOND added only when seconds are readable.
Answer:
h=12 m=5
